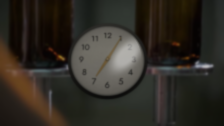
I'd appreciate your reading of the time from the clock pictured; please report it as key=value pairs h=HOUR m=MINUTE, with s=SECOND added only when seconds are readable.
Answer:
h=7 m=5
